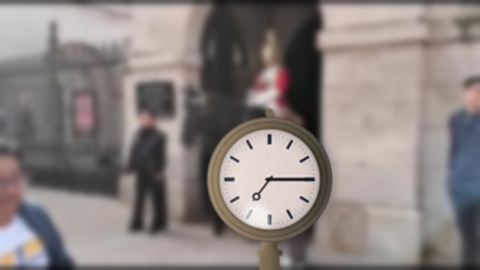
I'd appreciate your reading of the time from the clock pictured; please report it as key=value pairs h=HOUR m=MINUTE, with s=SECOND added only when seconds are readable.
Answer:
h=7 m=15
